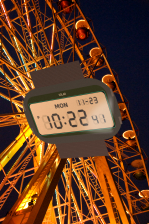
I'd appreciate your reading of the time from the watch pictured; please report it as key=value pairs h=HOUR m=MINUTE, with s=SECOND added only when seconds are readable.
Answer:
h=10 m=22 s=41
